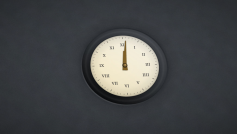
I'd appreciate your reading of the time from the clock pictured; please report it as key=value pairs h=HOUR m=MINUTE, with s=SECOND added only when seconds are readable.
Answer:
h=12 m=1
